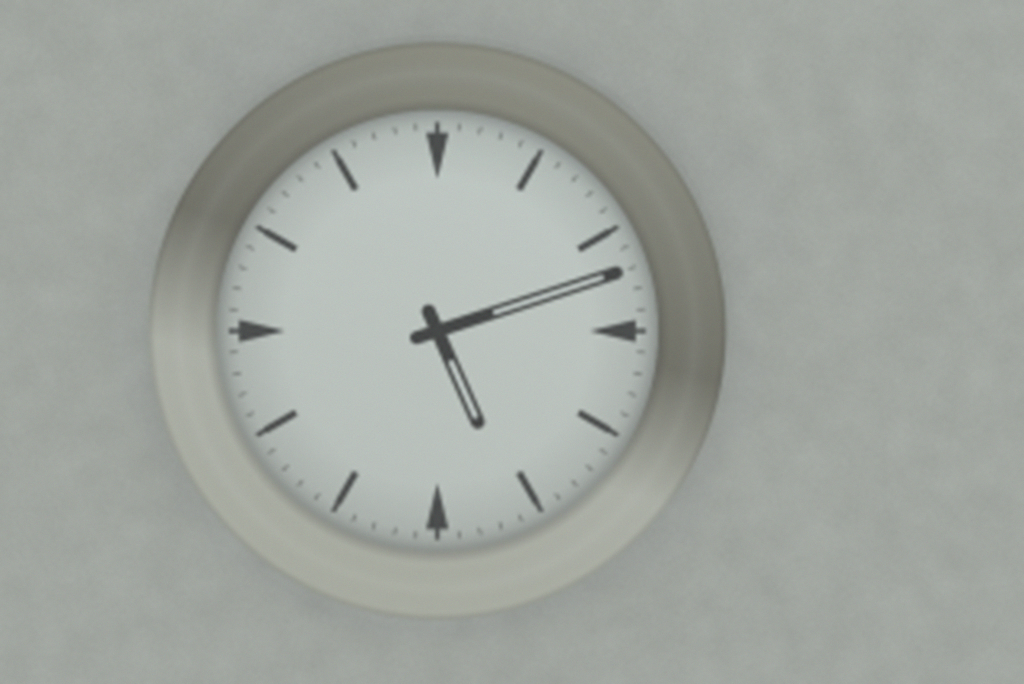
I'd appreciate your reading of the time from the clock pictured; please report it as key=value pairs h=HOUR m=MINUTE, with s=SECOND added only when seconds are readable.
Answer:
h=5 m=12
